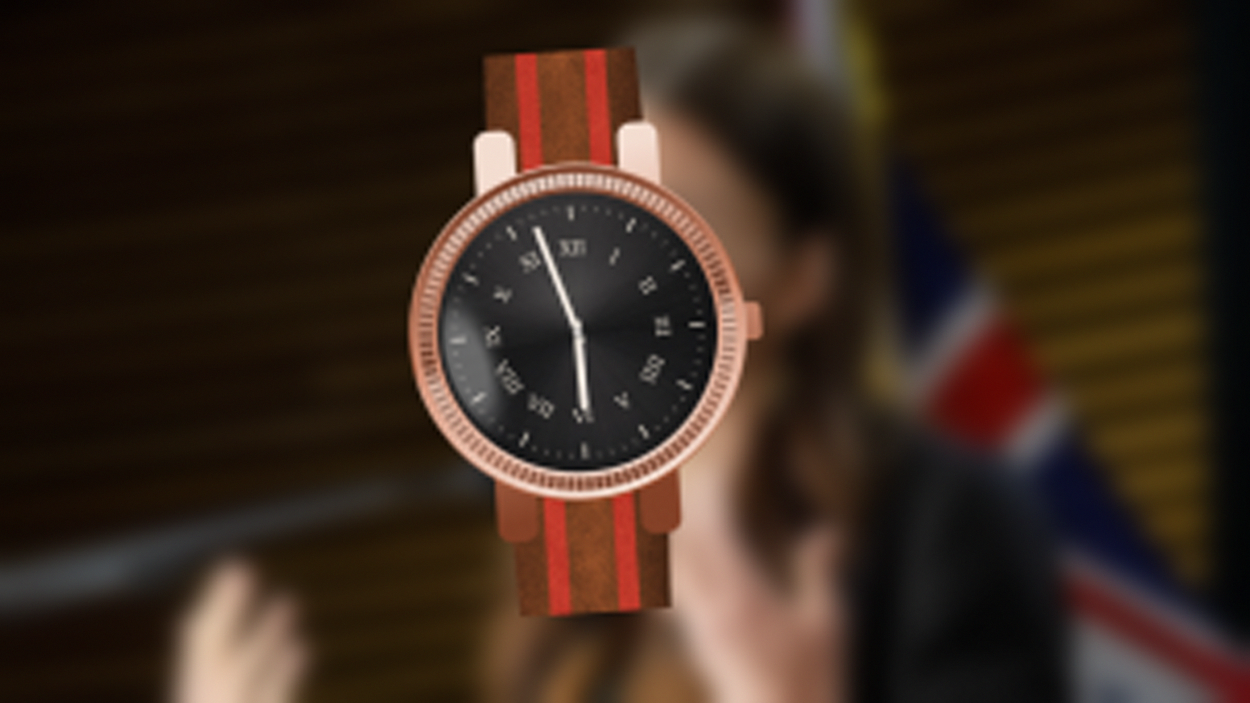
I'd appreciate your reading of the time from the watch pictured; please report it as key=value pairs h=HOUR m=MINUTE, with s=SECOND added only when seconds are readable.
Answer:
h=5 m=57
